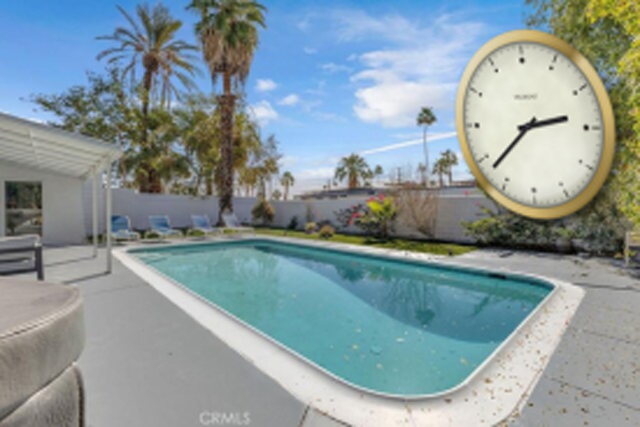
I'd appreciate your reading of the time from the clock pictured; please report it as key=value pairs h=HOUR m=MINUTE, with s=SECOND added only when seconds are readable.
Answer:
h=2 m=38
